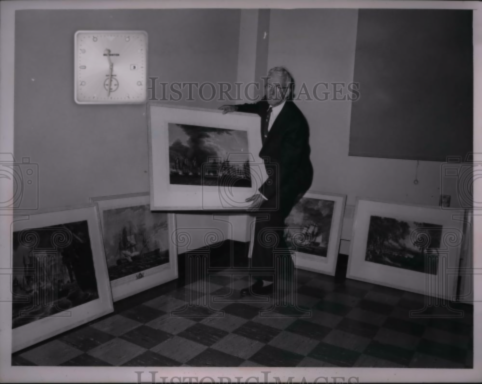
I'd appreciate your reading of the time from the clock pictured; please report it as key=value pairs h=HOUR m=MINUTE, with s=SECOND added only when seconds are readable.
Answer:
h=11 m=31
